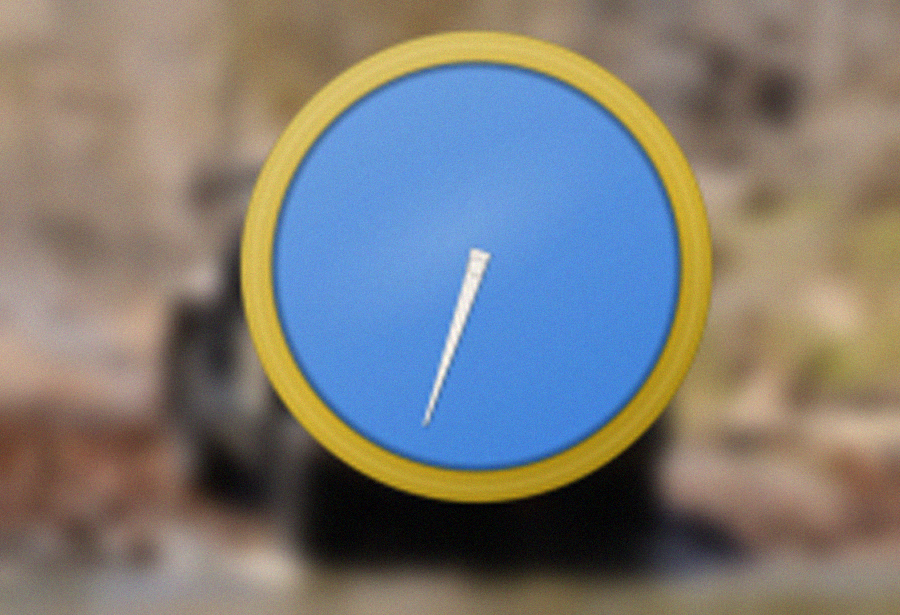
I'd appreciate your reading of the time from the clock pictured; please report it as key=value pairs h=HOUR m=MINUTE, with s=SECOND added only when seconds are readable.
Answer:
h=6 m=33
